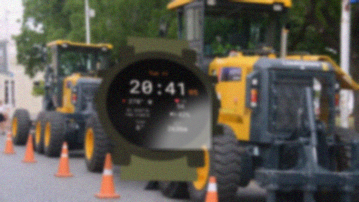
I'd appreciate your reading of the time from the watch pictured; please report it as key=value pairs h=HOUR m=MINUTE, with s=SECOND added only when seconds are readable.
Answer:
h=20 m=41
